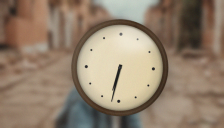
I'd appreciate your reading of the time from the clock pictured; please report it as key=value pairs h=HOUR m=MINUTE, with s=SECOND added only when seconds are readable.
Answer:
h=6 m=32
